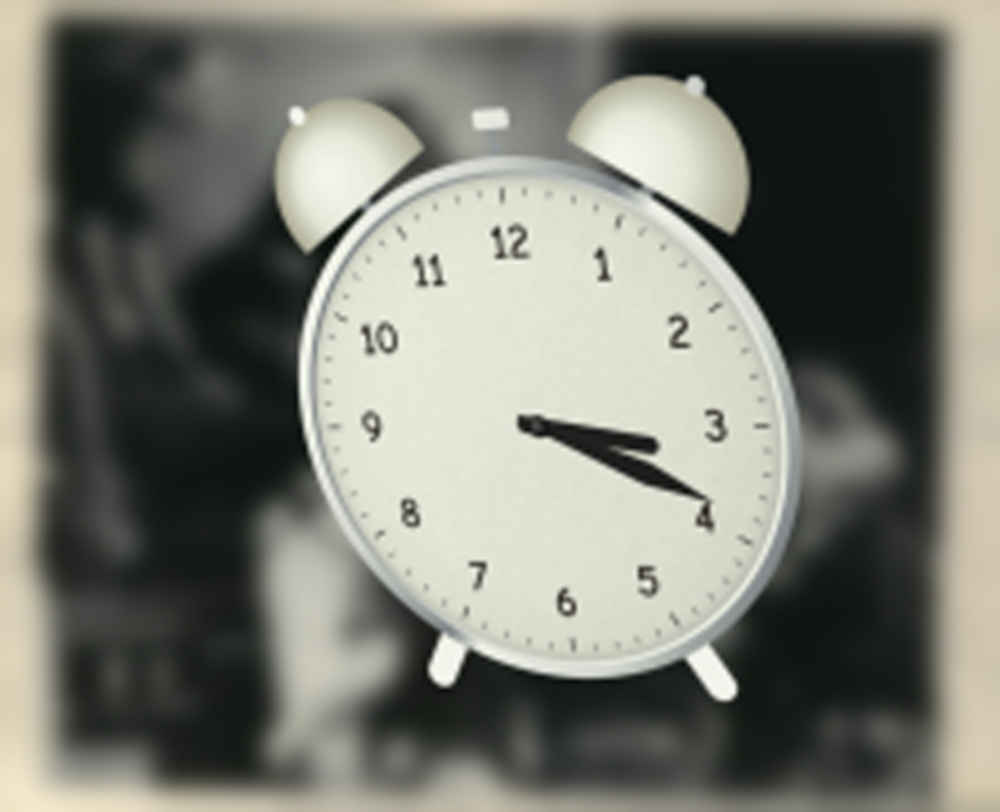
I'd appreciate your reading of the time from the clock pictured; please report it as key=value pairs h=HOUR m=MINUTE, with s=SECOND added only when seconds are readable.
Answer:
h=3 m=19
